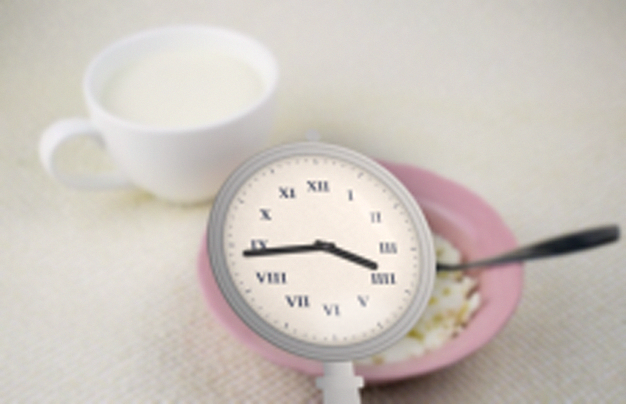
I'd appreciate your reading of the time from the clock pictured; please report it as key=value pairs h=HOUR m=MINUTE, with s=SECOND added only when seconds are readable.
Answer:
h=3 m=44
